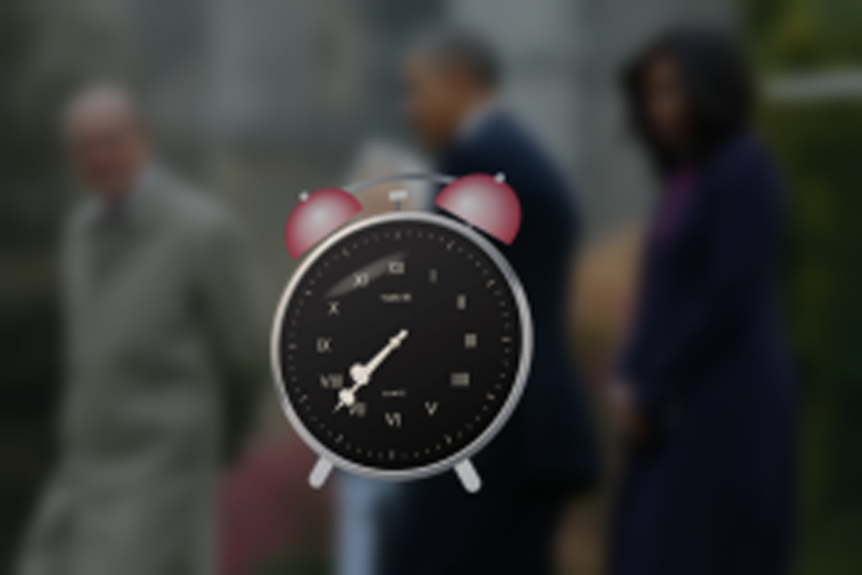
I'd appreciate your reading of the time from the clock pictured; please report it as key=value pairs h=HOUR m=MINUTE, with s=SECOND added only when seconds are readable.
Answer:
h=7 m=37
